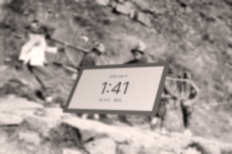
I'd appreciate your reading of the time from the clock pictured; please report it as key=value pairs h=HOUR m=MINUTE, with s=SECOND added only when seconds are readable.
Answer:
h=1 m=41
